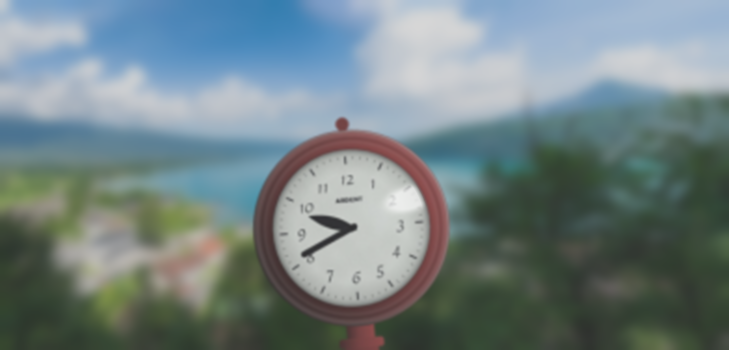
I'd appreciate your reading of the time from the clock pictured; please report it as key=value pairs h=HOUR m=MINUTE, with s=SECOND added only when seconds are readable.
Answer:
h=9 m=41
